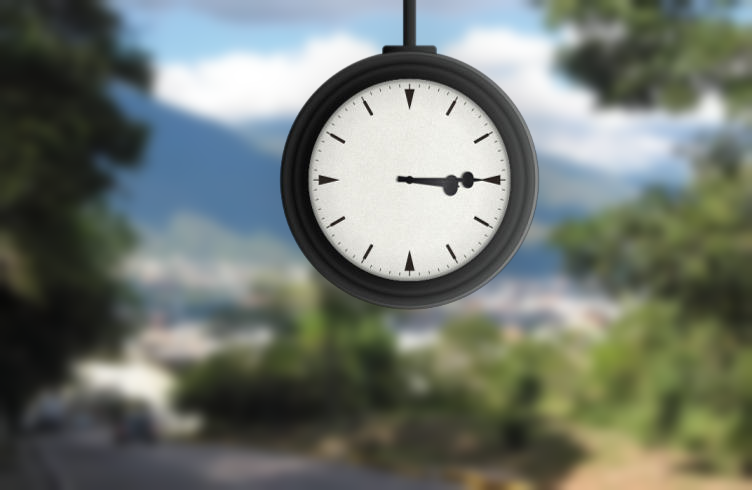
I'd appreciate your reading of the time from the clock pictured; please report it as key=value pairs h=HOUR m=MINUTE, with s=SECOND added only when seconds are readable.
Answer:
h=3 m=15
